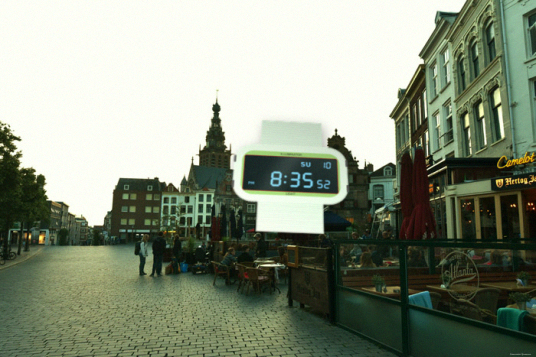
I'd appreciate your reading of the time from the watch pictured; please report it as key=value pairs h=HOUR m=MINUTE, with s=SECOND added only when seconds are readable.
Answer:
h=8 m=35 s=52
